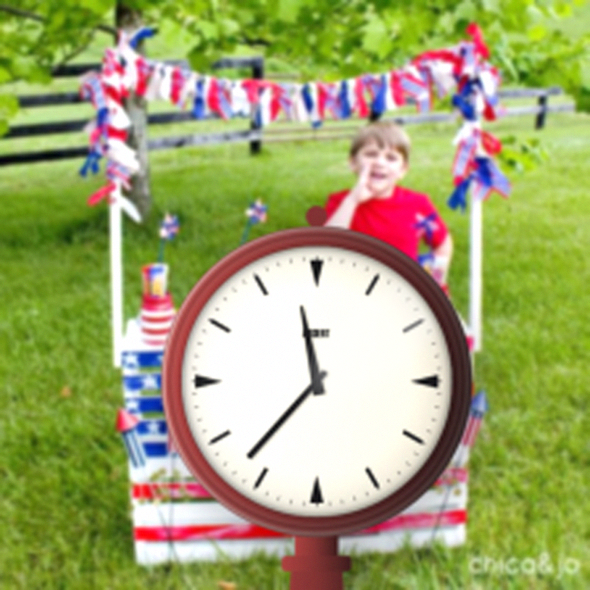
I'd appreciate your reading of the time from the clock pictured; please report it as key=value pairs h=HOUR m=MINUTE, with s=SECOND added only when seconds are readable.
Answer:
h=11 m=37
